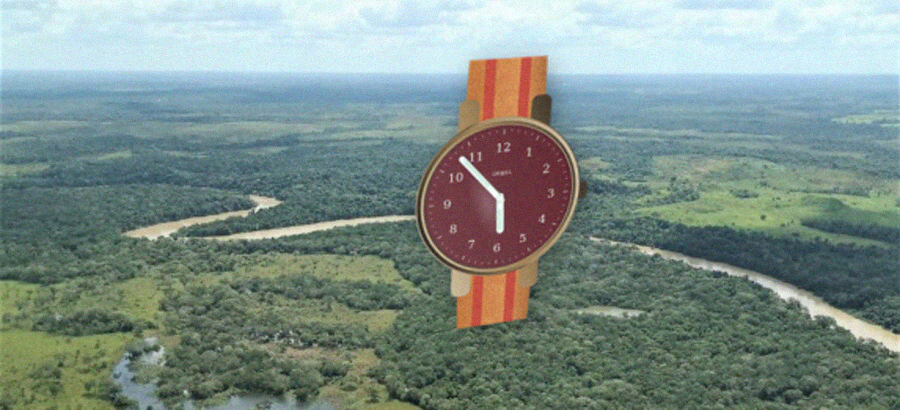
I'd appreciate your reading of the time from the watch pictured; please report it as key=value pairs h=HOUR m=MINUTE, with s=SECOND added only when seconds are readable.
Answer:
h=5 m=53
